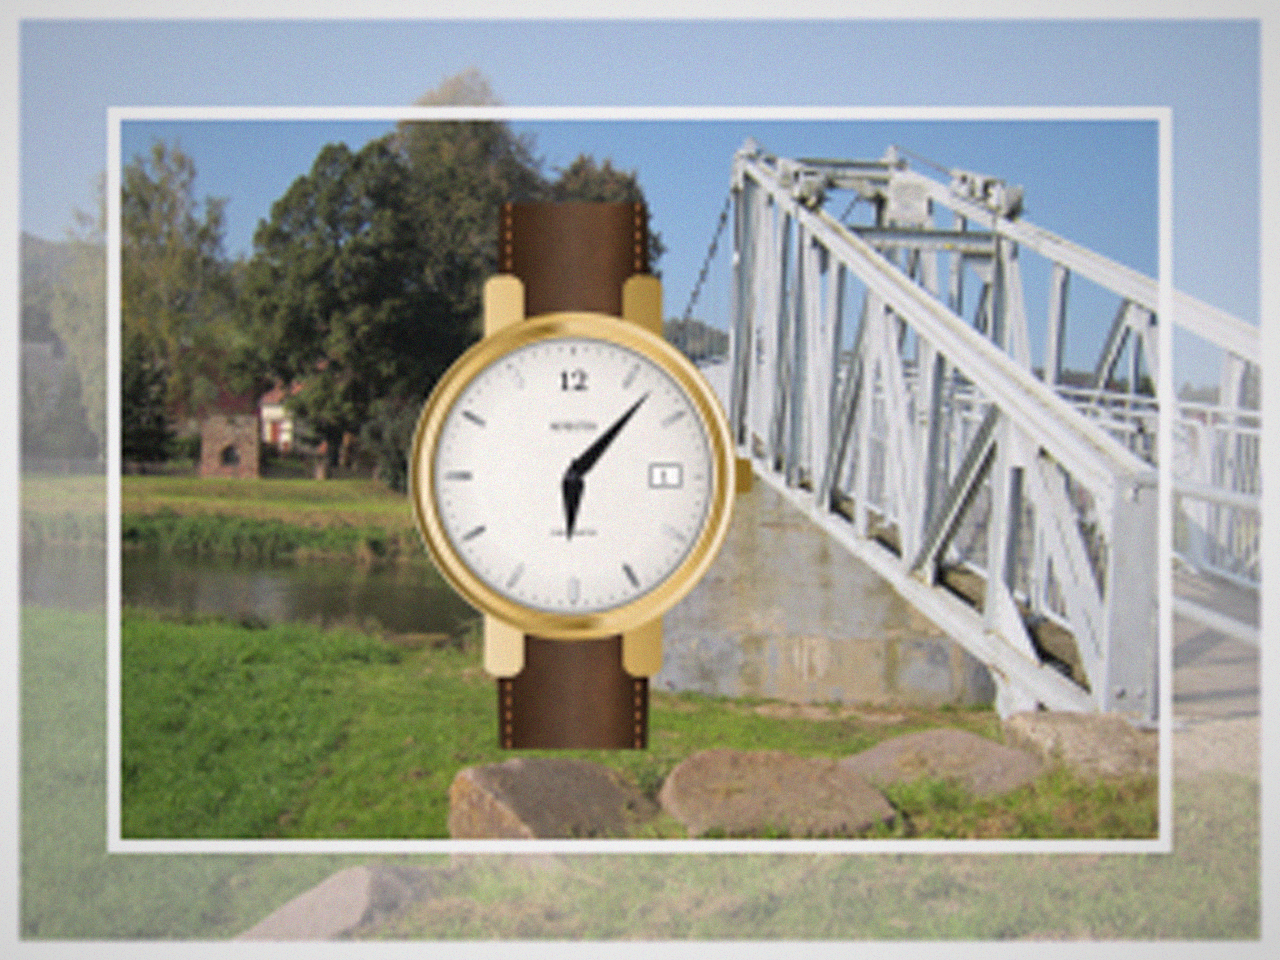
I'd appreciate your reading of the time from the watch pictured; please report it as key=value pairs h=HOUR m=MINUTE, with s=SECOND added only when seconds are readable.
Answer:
h=6 m=7
